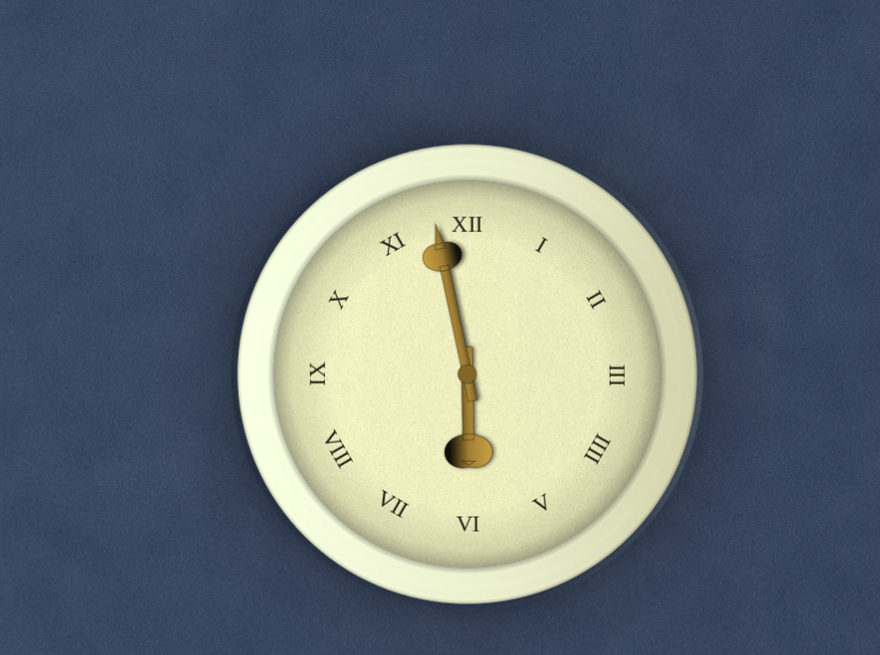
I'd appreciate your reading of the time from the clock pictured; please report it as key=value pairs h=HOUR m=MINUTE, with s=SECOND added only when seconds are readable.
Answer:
h=5 m=58
